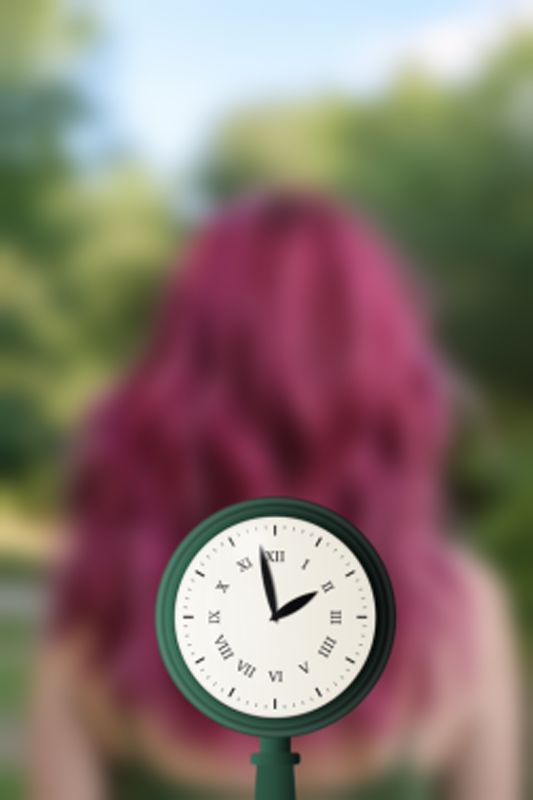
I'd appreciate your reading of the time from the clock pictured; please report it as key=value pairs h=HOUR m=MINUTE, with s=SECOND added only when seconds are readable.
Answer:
h=1 m=58
